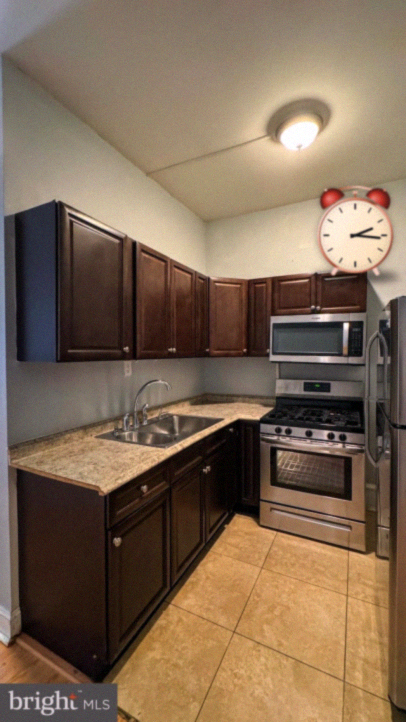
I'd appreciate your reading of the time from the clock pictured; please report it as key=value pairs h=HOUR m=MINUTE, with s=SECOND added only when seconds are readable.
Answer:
h=2 m=16
